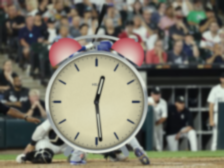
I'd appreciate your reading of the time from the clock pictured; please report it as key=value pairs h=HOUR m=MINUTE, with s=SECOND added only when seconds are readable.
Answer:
h=12 m=29
